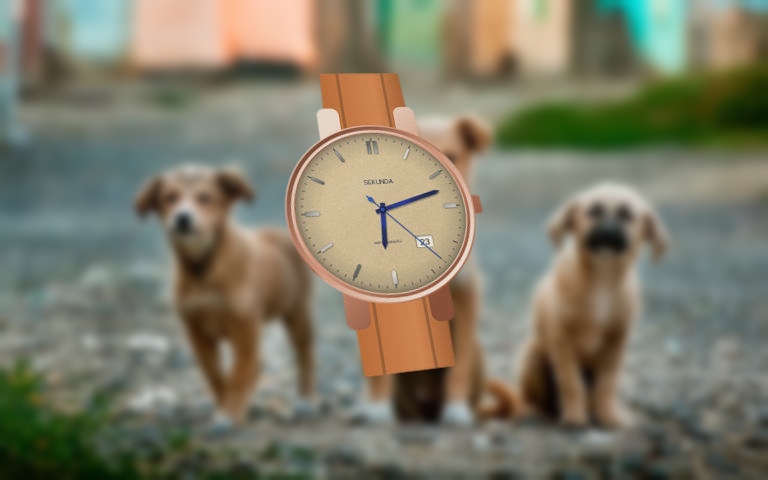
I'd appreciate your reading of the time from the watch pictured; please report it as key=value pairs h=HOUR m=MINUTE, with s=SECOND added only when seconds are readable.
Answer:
h=6 m=12 s=23
